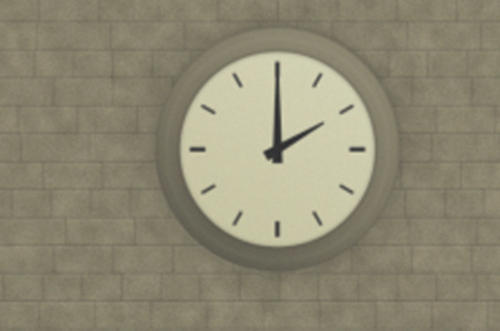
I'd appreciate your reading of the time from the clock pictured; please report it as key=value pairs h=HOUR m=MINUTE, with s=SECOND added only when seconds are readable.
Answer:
h=2 m=0
